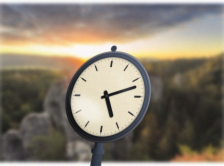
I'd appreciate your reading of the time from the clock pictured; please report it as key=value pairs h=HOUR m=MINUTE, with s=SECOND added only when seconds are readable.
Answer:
h=5 m=12
